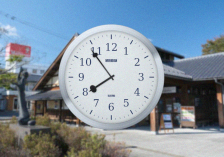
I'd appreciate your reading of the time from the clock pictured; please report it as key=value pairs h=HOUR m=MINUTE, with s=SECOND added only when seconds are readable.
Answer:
h=7 m=54
